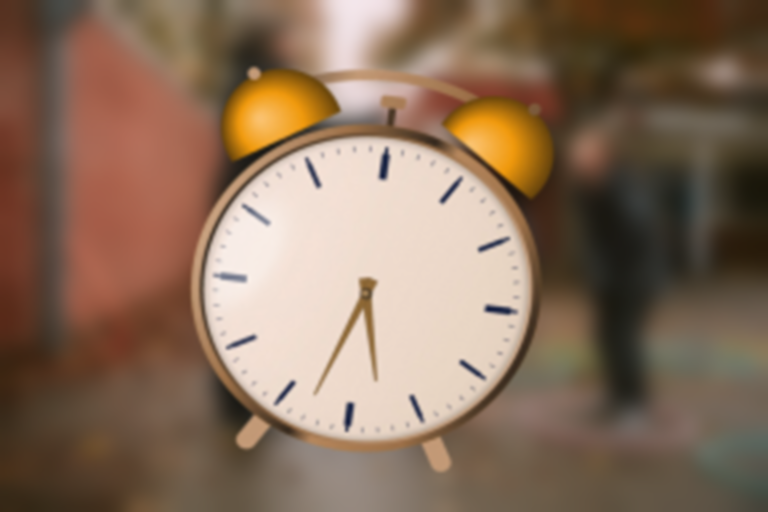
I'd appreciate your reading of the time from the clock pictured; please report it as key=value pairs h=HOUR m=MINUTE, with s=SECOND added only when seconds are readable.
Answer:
h=5 m=33
